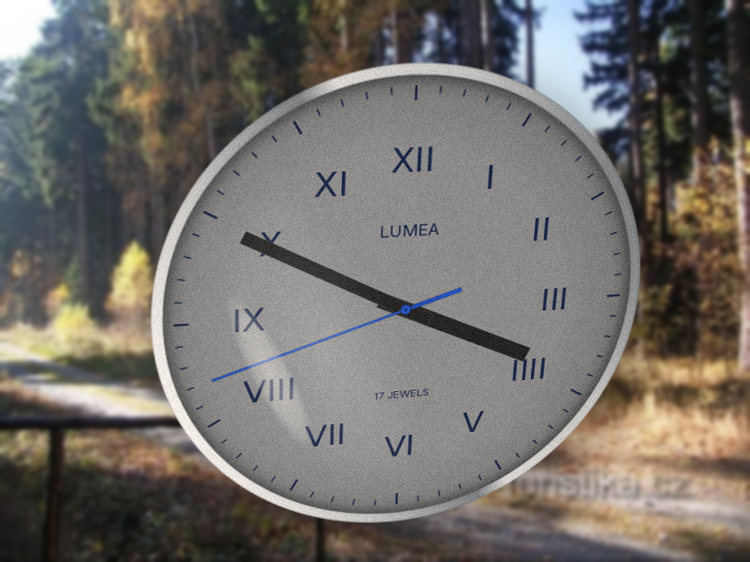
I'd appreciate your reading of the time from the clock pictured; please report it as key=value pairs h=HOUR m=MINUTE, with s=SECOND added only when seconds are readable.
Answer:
h=3 m=49 s=42
